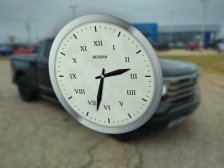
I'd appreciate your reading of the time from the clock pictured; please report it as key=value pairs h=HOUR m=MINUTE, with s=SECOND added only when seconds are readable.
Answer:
h=2 m=33
